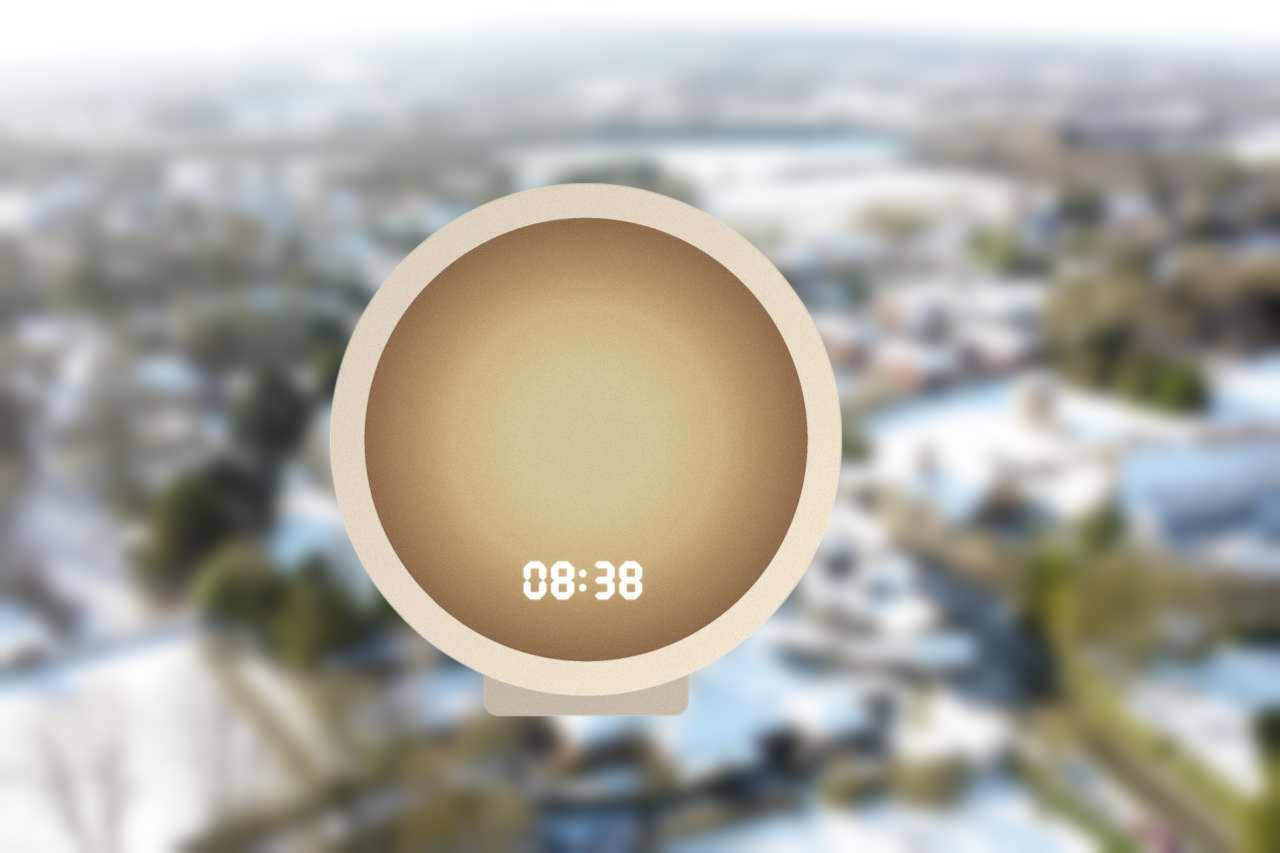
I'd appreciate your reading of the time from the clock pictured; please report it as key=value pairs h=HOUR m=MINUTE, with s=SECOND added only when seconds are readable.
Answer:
h=8 m=38
